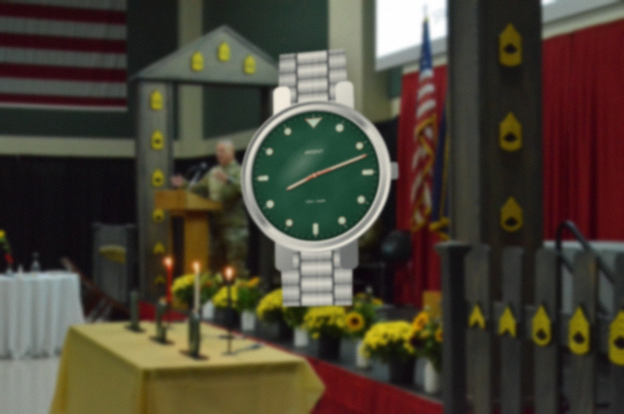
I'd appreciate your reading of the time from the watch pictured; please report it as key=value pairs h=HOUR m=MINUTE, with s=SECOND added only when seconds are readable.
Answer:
h=8 m=12
